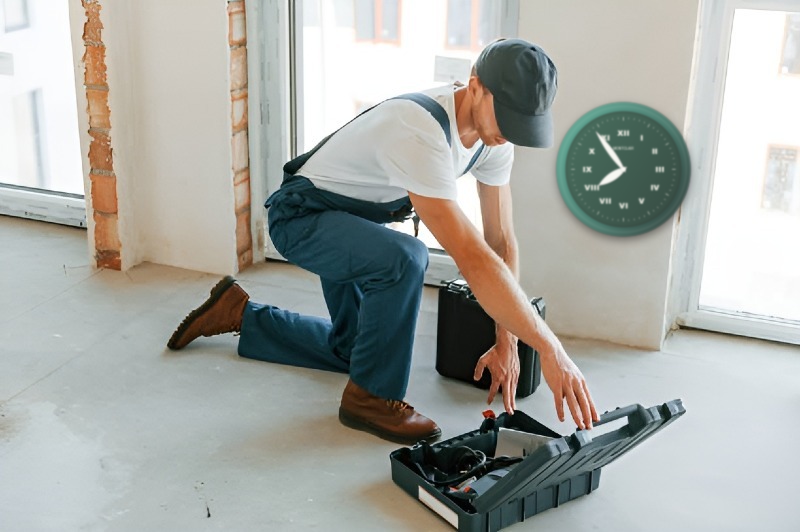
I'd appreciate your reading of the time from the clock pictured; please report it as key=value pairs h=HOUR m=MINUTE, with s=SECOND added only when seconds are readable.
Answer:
h=7 m=54
